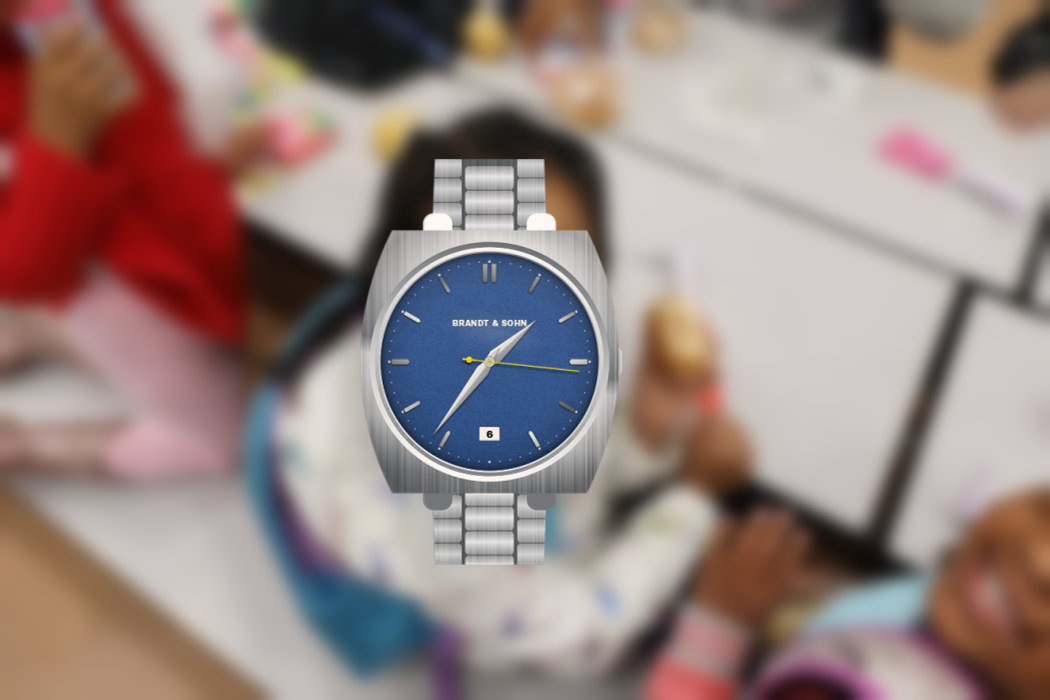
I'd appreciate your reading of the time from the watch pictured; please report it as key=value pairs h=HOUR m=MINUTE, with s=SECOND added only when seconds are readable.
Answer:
h=1 m=36 s=16
